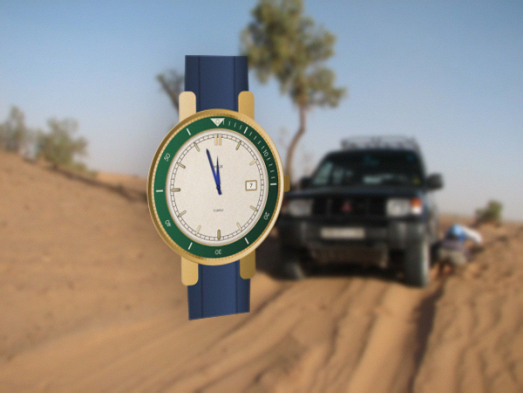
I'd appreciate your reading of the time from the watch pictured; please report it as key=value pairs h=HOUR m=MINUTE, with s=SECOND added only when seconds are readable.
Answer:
h=11 m=57
